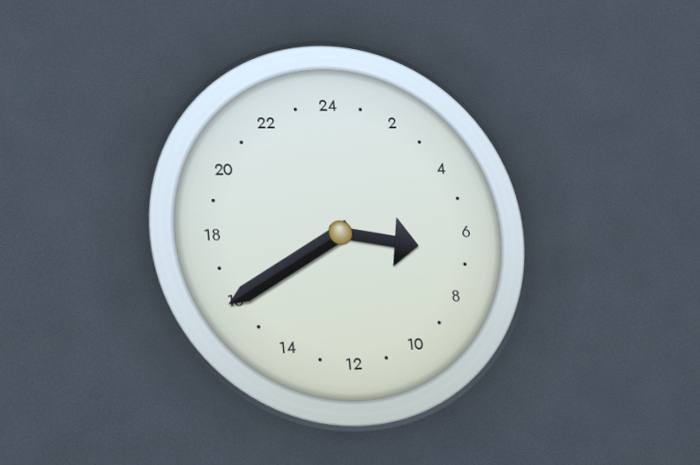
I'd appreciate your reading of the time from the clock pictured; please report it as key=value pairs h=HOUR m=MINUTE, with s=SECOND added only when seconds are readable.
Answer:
h=6 m=40
